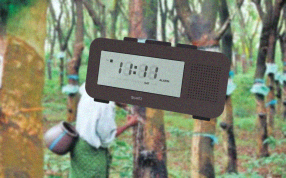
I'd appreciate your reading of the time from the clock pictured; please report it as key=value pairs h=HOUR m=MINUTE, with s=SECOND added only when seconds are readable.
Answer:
h=11 m=11
